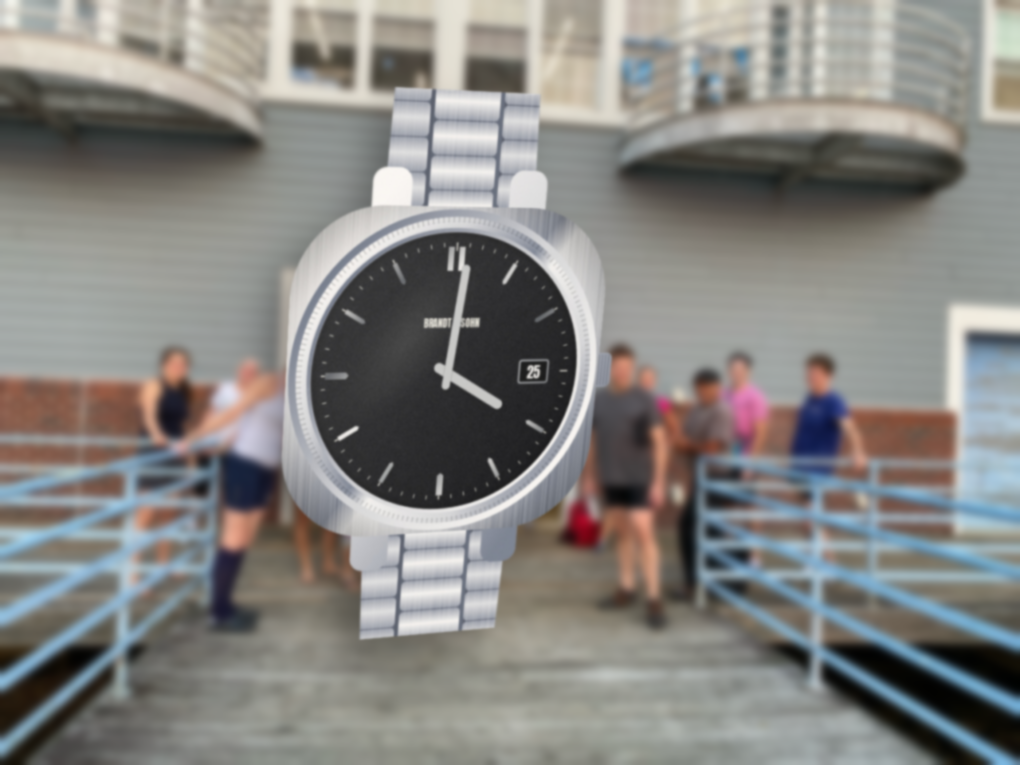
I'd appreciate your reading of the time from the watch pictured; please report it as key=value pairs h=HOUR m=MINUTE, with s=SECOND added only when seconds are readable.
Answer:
h=4 m=1
